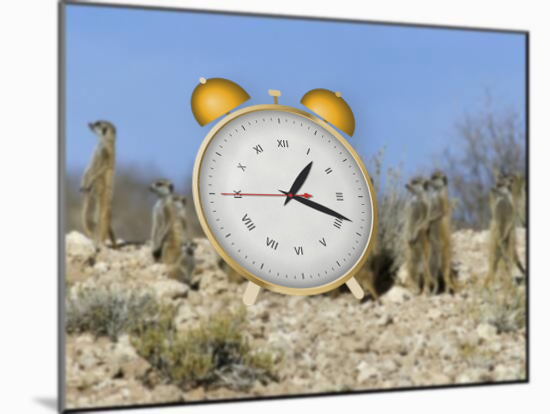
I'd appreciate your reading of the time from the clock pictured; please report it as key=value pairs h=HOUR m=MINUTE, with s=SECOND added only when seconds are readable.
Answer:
h=1 m=18 s=45
